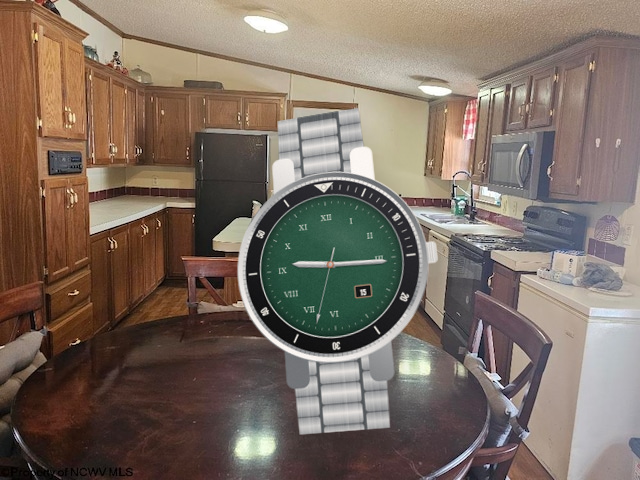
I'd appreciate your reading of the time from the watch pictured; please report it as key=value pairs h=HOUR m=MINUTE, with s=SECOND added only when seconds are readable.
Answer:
h=9 m=15 s=33
